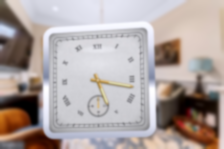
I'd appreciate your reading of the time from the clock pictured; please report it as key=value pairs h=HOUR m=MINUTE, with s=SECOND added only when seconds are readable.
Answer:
h=5 m=17
